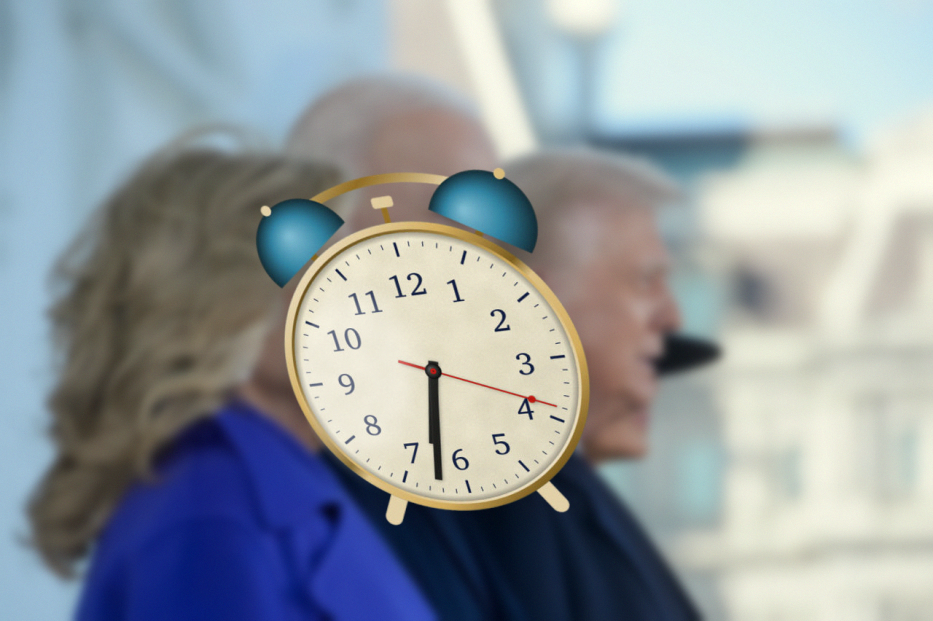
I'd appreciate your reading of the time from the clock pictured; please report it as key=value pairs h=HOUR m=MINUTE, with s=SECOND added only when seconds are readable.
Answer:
h=6 m=32 s=19
